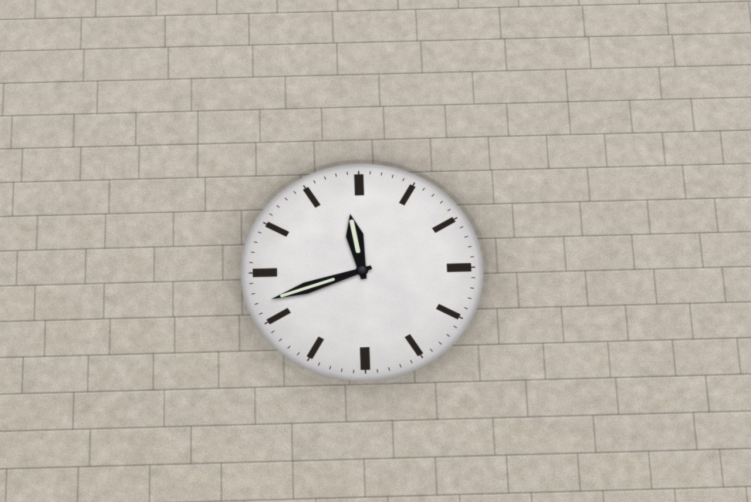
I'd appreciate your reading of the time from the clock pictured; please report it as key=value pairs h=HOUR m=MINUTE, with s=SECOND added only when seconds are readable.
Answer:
h=11 m=42
